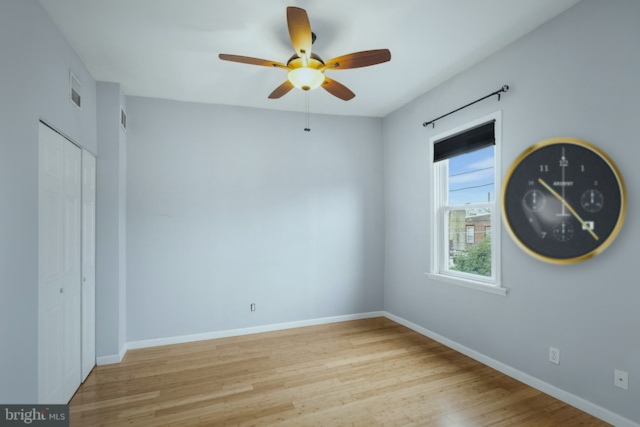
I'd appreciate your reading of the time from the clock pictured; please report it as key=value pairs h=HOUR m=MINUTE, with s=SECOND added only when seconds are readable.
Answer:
h=10 m=23
